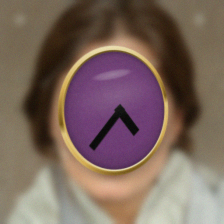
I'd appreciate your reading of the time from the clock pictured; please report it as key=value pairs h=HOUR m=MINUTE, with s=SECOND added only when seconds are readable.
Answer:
h=4 m=37
